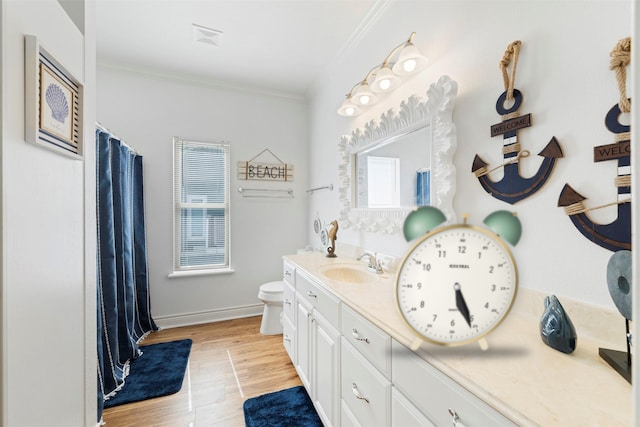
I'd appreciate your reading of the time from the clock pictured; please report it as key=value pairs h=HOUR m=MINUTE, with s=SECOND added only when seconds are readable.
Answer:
h=5 m=26
